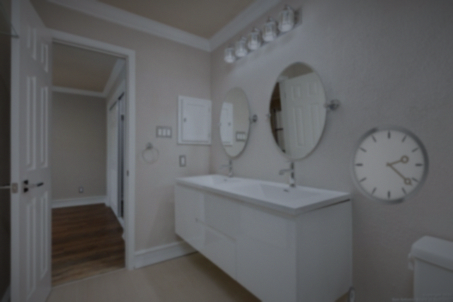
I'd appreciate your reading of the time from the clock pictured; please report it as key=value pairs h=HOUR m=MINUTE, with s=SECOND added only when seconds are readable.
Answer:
h=2 m=22
